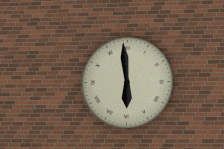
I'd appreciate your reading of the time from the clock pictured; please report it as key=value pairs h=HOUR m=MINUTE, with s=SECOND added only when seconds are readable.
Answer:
h=5 m=59
